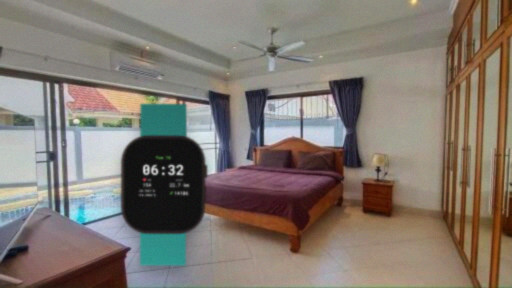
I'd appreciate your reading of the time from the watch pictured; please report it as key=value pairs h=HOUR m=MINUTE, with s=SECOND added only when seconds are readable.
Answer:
h=6 m=32
